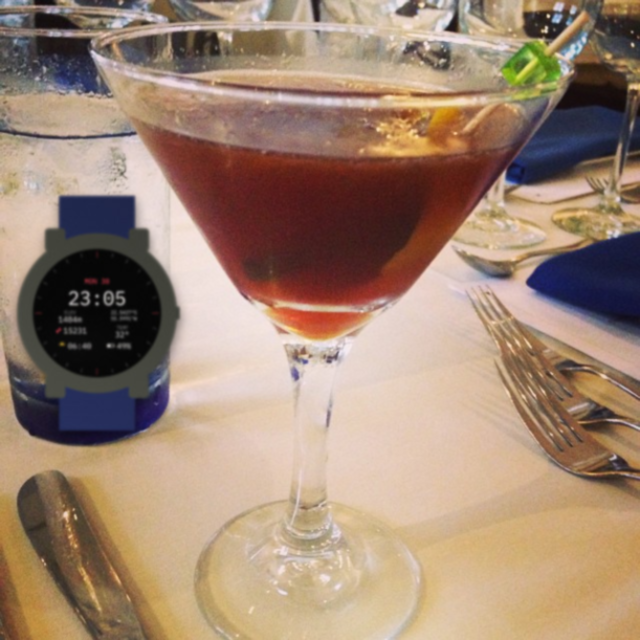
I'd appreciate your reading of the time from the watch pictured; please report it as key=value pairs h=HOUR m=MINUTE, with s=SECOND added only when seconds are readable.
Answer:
h=23 m=5
